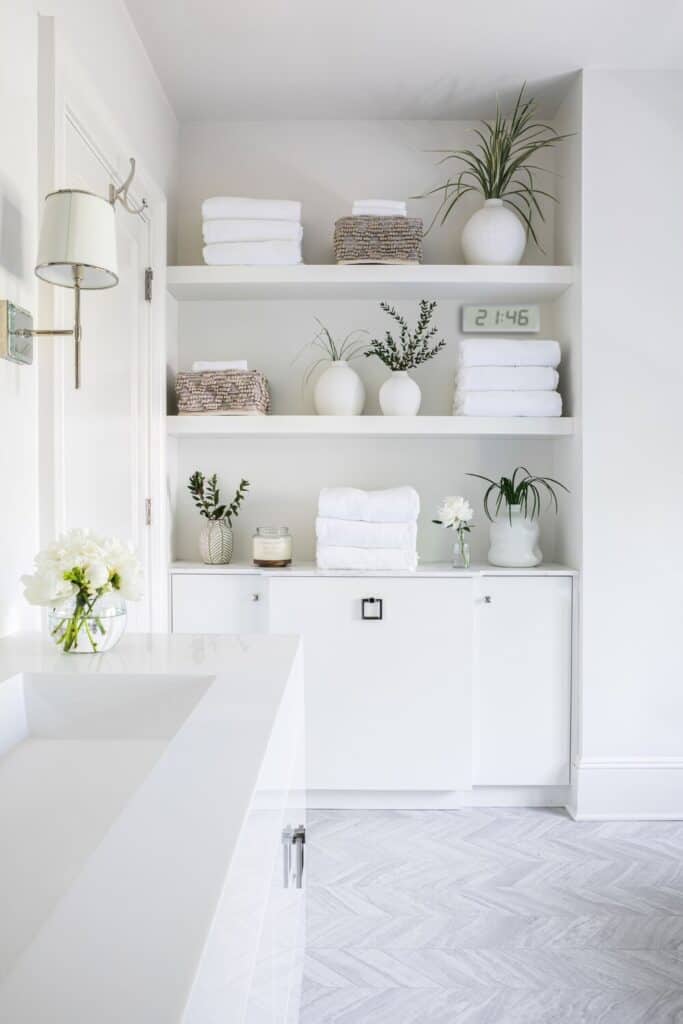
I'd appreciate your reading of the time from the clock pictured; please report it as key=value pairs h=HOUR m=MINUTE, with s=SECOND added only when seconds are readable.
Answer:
h=21 m=46
